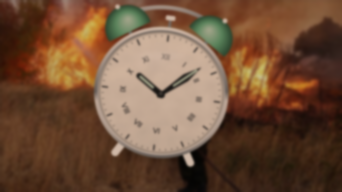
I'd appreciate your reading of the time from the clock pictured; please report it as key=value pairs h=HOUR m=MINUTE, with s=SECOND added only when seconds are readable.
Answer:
h=10 m=8
